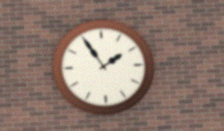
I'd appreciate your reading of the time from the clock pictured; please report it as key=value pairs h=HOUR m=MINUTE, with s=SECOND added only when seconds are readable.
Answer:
h=1 m=55
